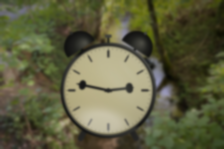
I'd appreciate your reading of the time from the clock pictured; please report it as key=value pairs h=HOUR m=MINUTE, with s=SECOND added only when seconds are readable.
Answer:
h=2 m=47
